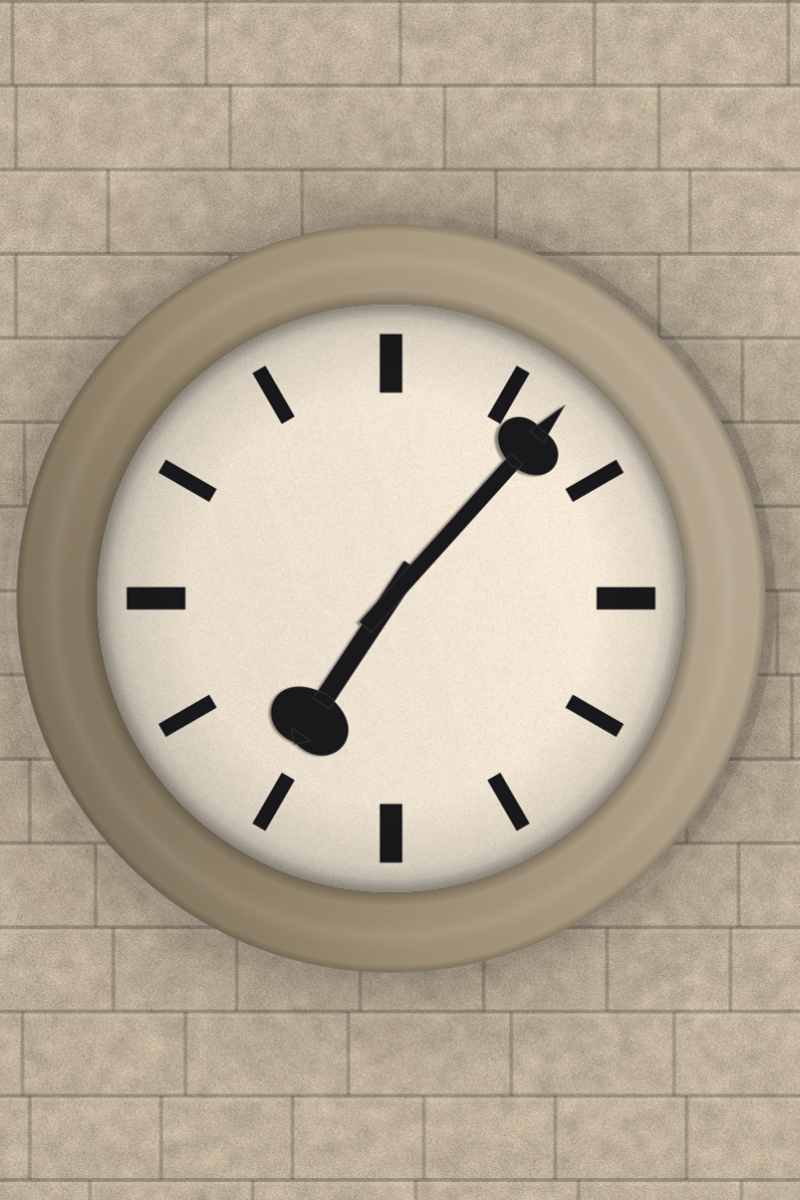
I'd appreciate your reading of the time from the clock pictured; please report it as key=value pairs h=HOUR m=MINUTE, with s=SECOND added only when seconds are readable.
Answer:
h=7 m=7
